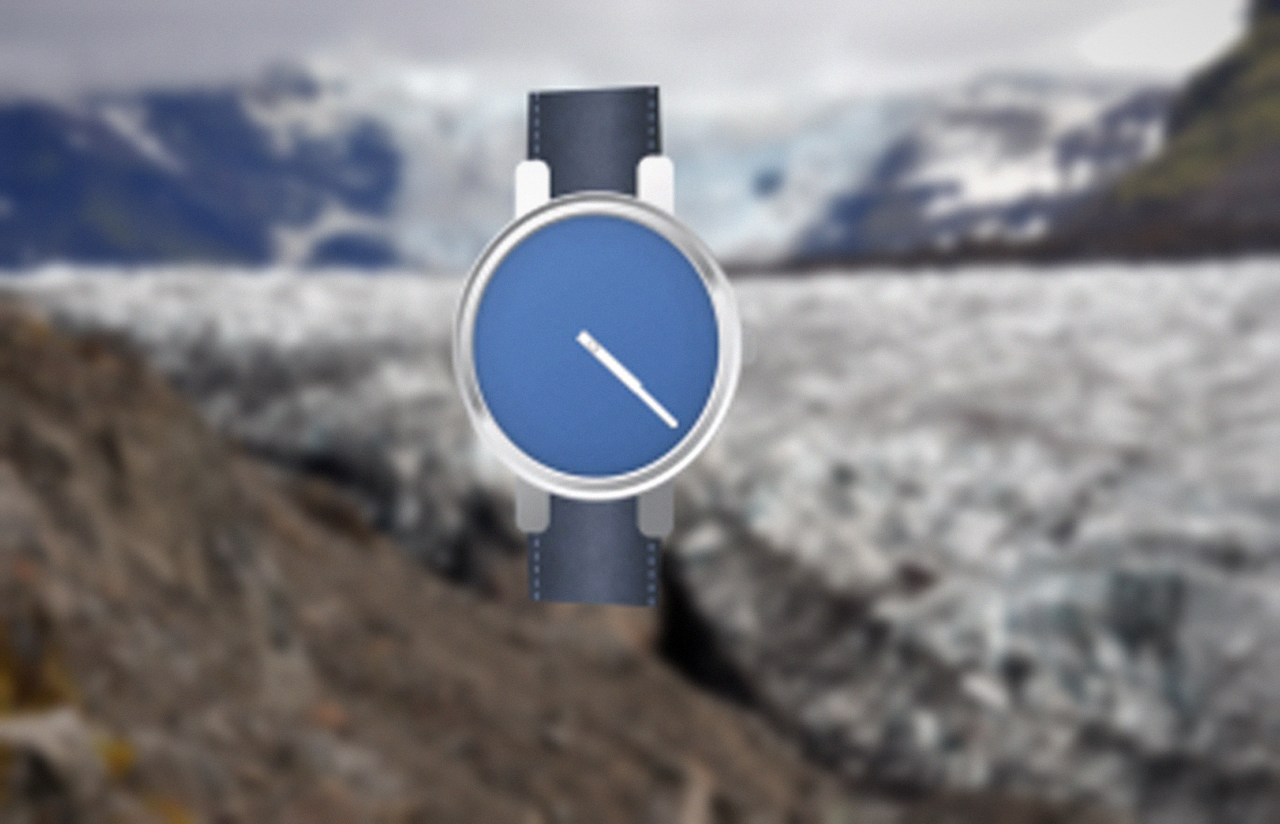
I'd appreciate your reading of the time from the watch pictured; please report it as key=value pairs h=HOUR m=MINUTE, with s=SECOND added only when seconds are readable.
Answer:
h=4 m=22
